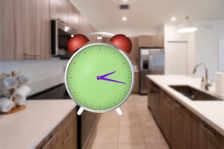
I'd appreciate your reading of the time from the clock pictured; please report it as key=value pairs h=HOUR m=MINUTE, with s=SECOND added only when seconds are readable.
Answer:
h=2 m=17
